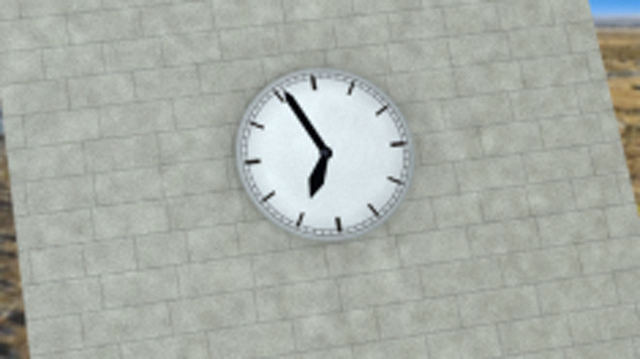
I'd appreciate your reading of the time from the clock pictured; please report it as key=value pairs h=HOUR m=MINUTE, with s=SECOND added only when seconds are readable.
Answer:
h=6 m=56
